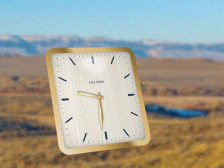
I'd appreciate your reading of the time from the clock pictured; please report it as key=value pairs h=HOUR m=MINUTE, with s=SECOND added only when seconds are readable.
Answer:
h=9 m=31
